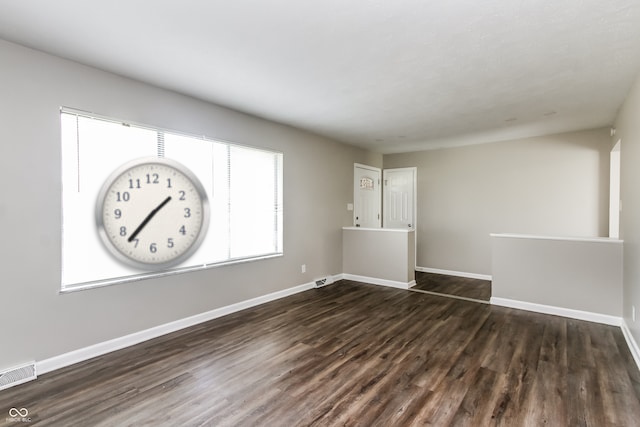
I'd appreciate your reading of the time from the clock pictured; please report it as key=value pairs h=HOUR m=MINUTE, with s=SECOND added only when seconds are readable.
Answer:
h=1 m=37
